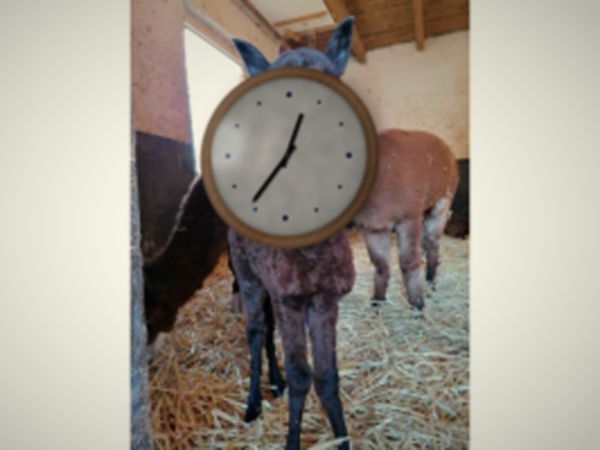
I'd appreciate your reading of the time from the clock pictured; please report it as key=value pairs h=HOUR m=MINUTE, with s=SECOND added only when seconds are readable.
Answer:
h=12 m=36
